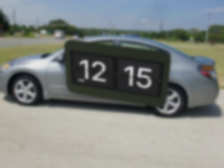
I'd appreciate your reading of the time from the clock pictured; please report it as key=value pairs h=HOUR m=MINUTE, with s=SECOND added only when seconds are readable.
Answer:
h=12 m=15
